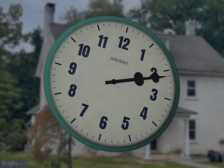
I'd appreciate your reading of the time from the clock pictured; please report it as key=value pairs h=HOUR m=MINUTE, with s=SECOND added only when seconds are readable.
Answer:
h=2 m=11
